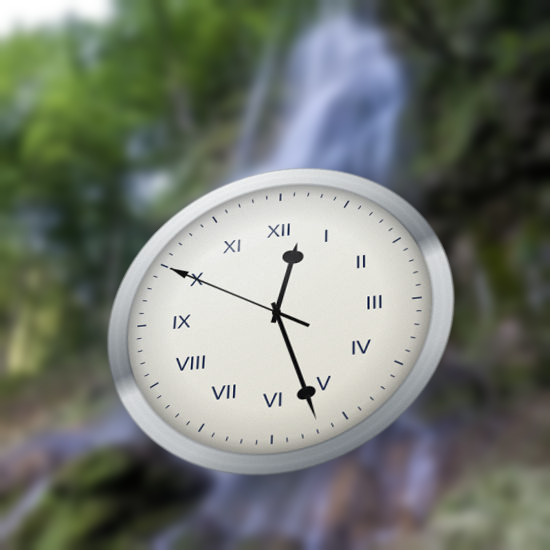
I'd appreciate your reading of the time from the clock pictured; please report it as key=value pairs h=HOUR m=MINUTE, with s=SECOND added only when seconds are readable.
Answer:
h=12 m=26 s=50
